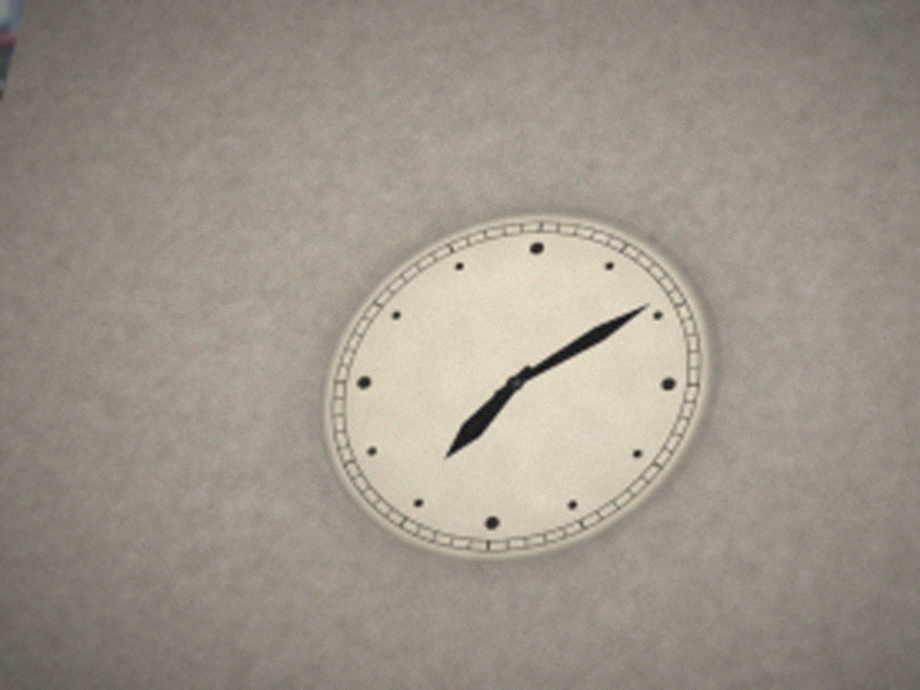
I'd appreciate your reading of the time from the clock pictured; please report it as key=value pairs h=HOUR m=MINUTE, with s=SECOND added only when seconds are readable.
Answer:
h=7 m=9
